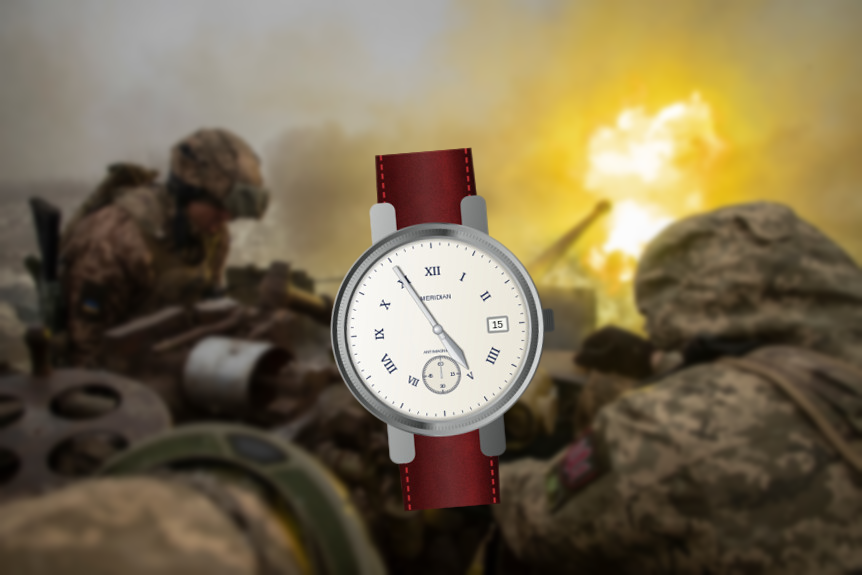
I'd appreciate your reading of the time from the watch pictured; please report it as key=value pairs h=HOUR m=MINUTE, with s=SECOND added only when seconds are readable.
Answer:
h=4 m=55
